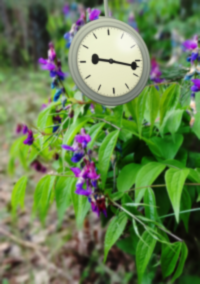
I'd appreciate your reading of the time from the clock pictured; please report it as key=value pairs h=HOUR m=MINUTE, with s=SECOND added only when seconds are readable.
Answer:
h=9 m=17
